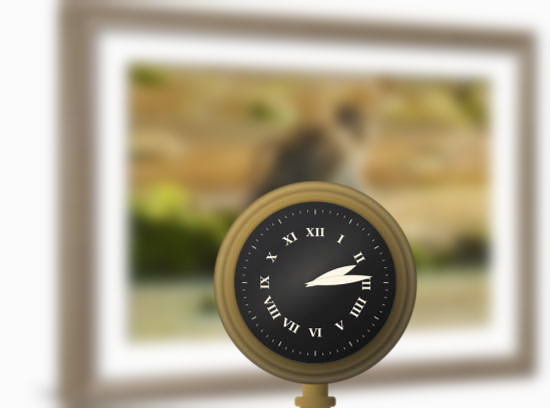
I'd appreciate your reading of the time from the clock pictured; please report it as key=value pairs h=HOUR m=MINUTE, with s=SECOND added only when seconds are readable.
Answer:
h=2 m=14
